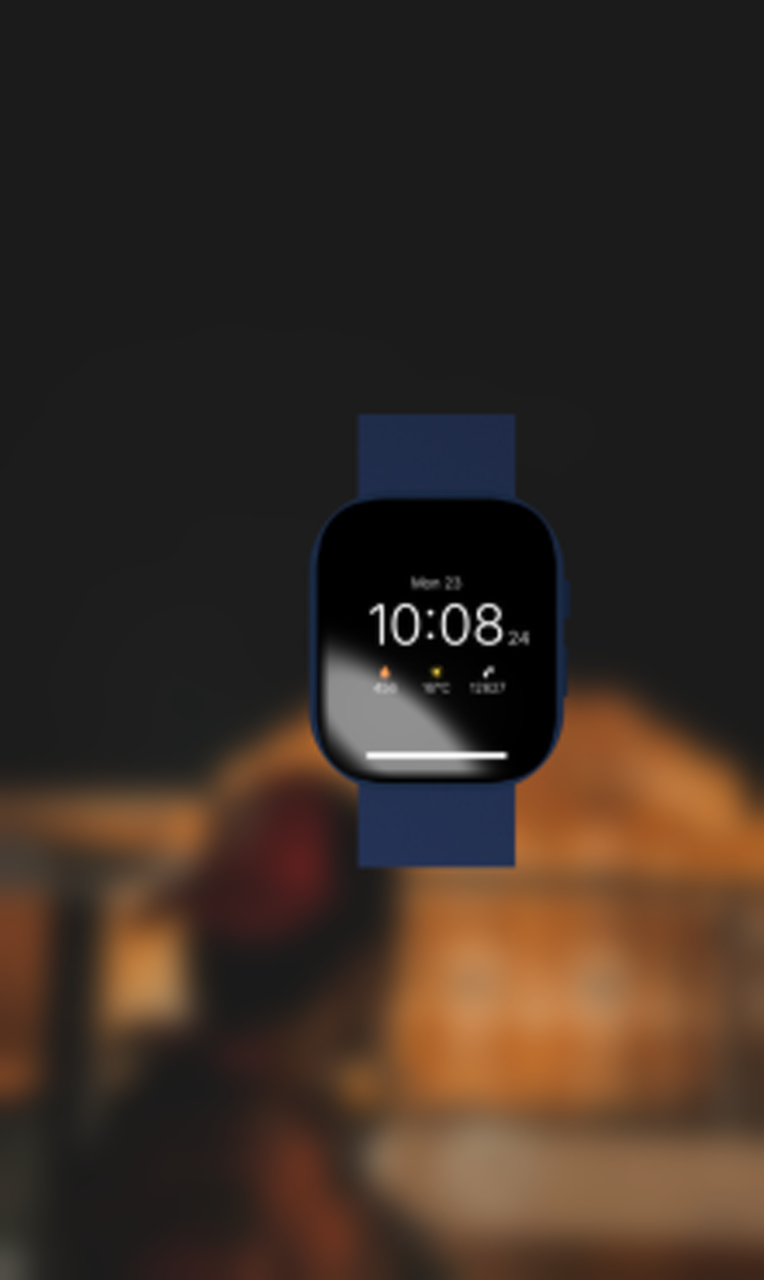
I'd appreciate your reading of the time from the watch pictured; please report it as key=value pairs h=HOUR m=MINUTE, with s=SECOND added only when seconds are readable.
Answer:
h=10 m=8
